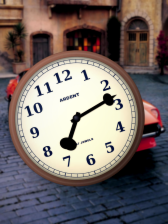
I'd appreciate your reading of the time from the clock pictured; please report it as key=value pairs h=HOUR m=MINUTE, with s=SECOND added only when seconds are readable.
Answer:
h=7 m=13
